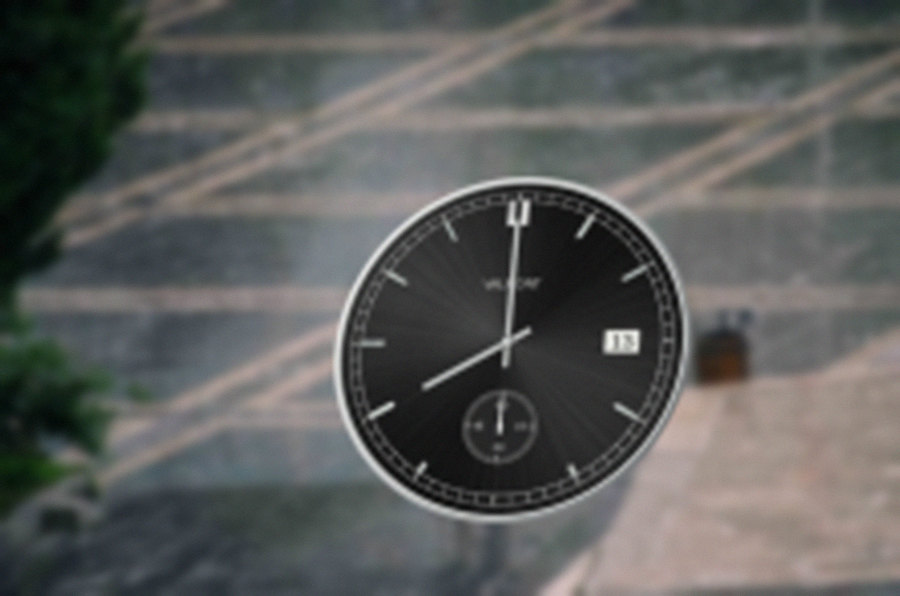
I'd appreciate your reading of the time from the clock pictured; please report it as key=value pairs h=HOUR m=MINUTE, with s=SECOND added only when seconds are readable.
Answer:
h=8 m=0
